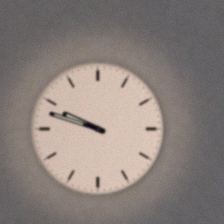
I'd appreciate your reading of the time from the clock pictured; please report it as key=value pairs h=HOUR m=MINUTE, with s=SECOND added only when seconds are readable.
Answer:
h=9 m=48
